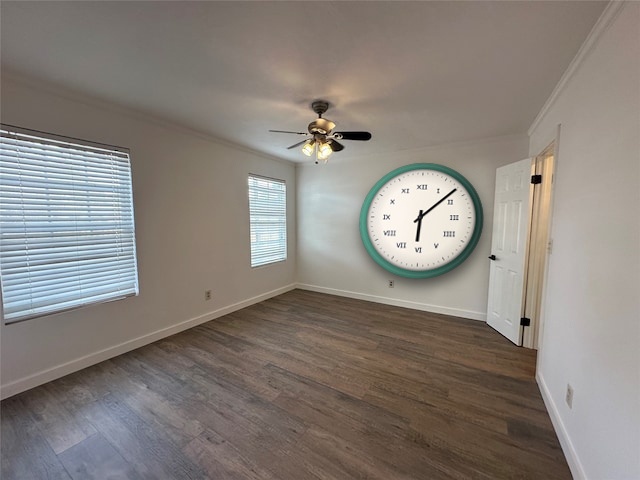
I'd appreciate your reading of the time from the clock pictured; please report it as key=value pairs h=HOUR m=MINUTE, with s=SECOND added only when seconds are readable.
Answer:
h=6 m=8
